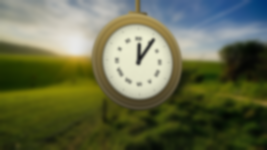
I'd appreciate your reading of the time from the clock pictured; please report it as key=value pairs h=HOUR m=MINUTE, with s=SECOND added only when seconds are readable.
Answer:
h=12 m=6
